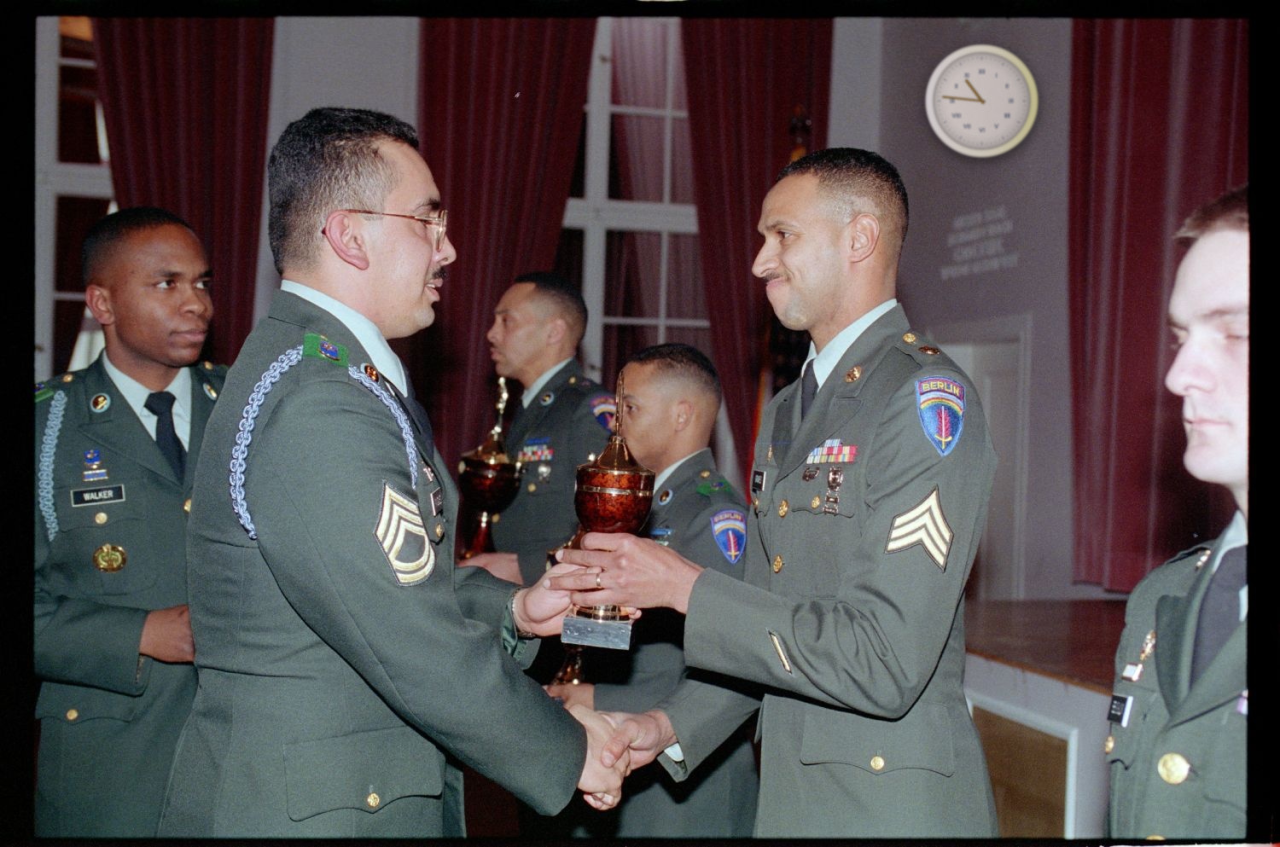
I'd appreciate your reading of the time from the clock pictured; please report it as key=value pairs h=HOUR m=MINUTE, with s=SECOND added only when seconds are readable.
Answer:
h=10 m=46
